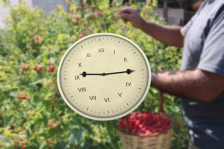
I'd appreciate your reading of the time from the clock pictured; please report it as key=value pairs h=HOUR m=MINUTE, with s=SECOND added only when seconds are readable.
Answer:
h=9 m=15
